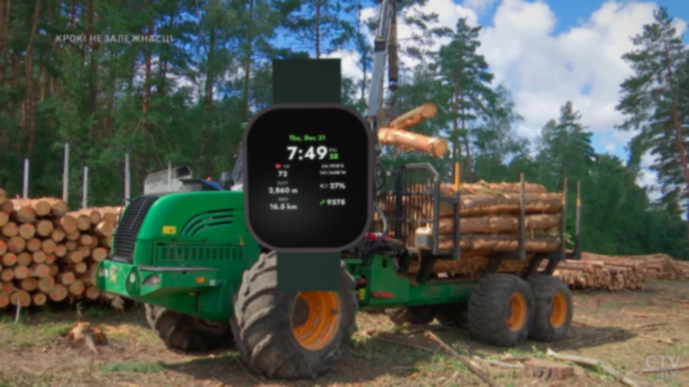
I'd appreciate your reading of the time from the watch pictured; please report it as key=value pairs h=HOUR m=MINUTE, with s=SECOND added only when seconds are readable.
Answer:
h=7 m=49
